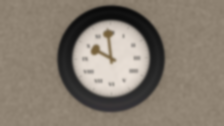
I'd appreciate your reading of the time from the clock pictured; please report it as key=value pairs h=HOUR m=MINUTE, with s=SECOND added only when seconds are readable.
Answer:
h=9 m=59
